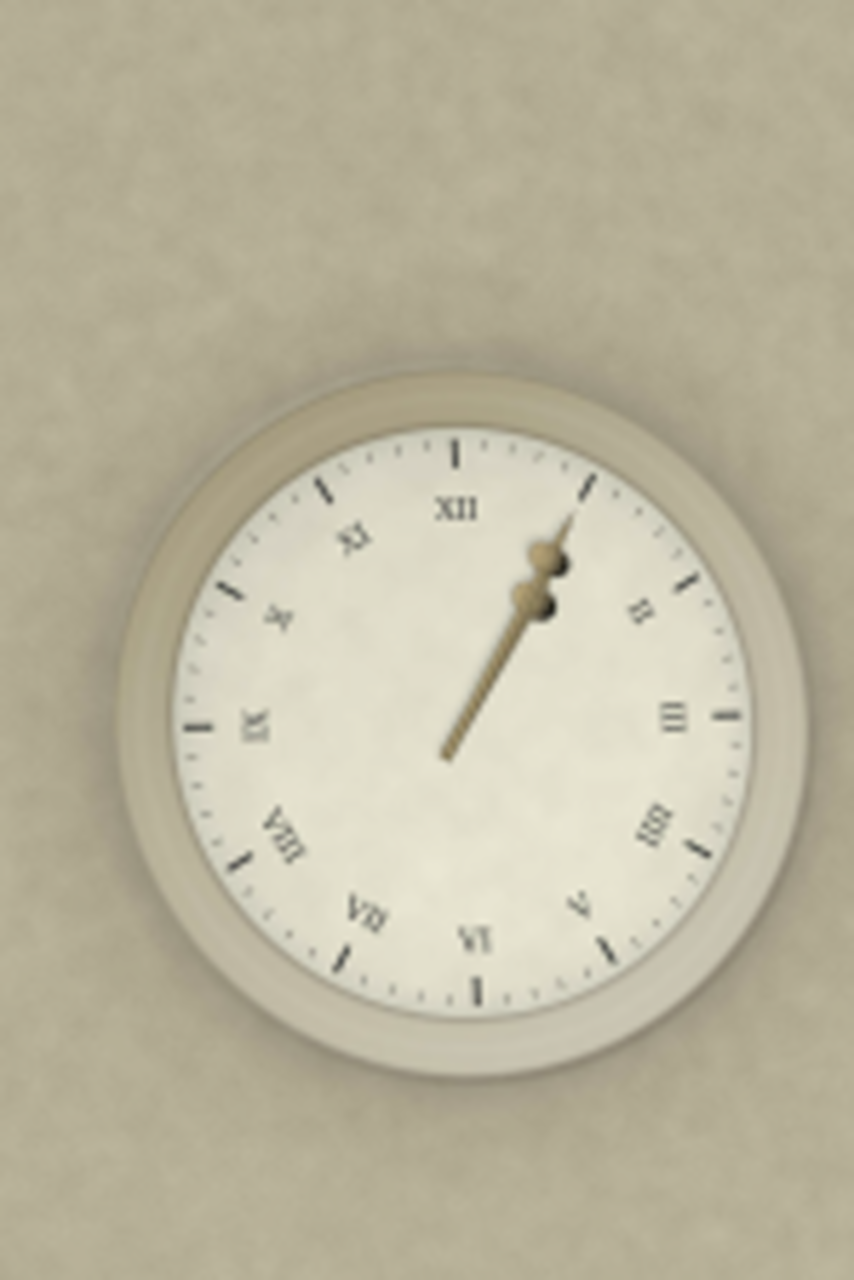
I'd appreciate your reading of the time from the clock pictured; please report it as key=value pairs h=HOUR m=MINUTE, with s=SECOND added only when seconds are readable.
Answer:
h=1 m=5
